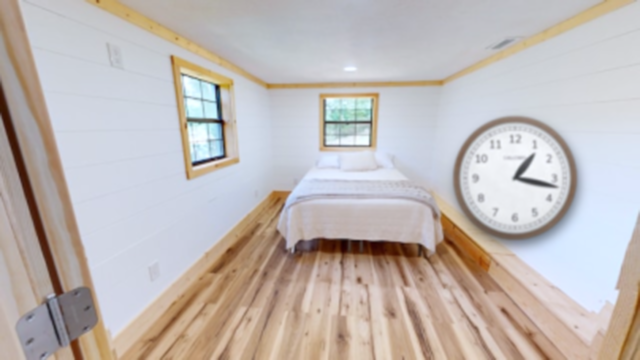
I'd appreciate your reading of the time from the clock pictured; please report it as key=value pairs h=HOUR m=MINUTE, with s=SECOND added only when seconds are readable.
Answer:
h=1 m=17
